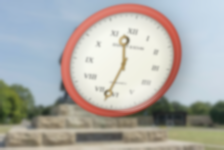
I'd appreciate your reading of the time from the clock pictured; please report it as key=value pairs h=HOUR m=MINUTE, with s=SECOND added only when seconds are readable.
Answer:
h=11 m=32
